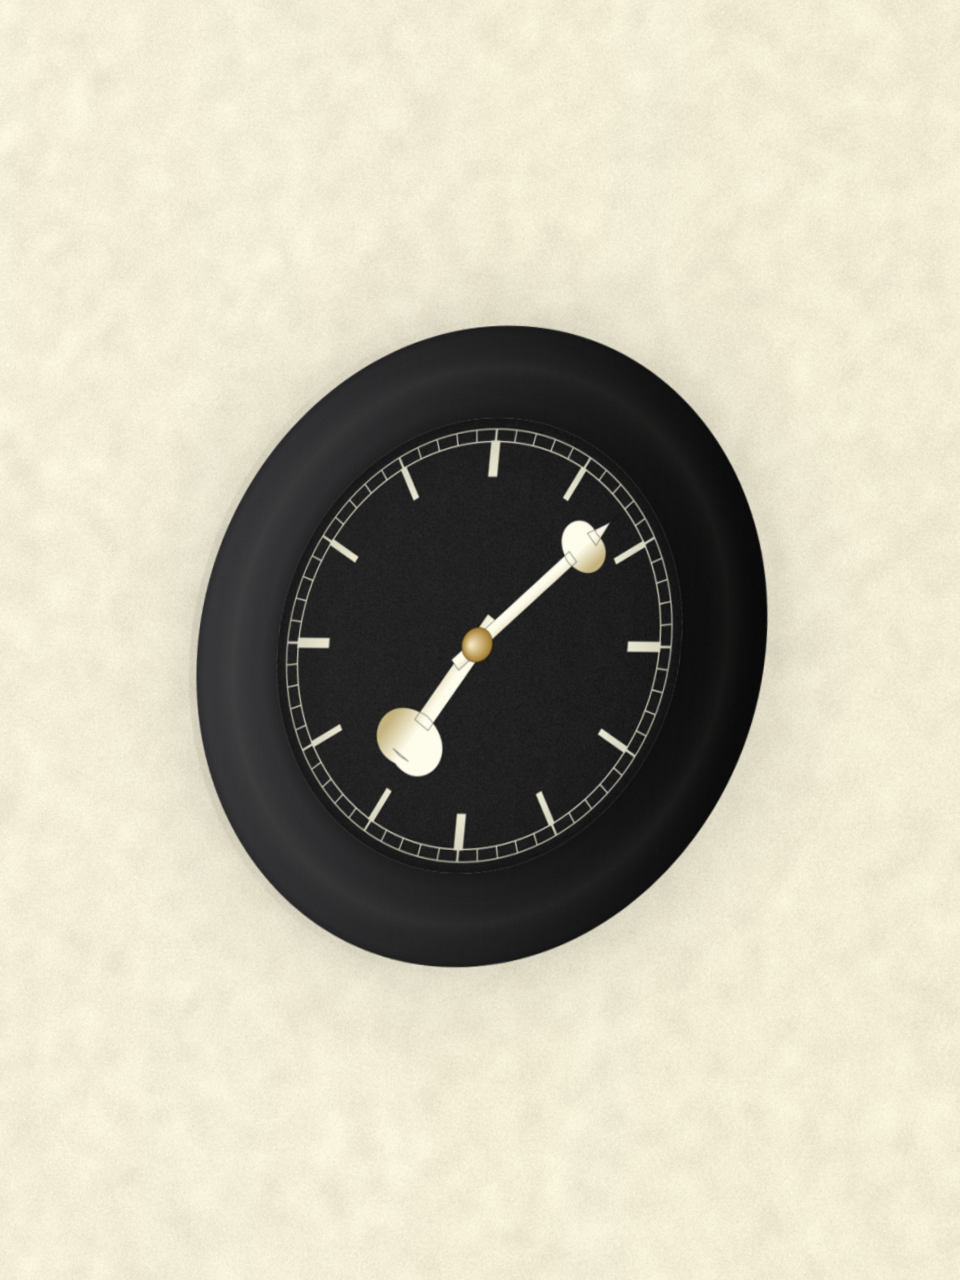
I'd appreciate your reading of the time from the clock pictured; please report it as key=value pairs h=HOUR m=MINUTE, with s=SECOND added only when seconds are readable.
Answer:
h=7 m=8
